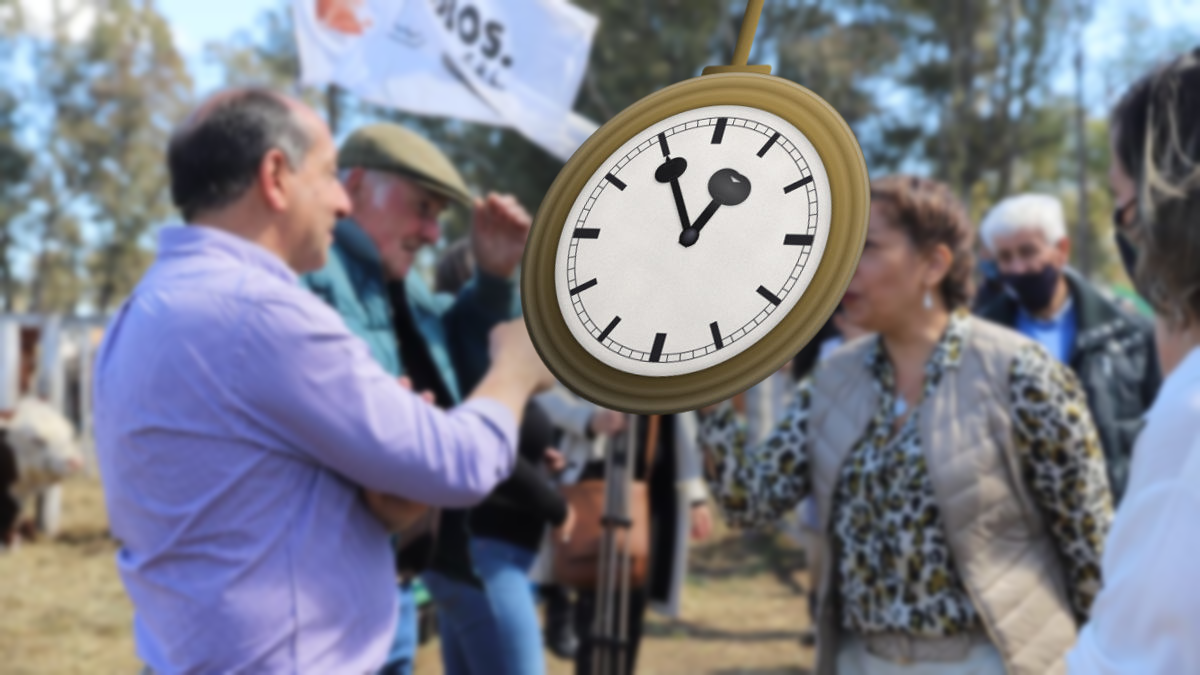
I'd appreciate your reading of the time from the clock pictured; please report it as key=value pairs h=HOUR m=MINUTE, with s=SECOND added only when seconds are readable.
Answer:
h=12 m=55
